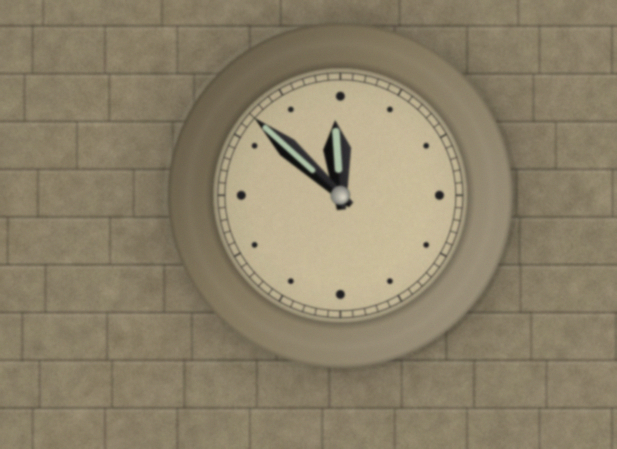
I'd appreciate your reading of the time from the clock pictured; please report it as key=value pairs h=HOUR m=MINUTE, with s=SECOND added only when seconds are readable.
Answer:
h=11 m=52
